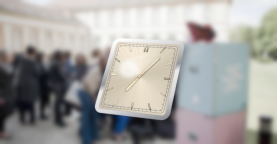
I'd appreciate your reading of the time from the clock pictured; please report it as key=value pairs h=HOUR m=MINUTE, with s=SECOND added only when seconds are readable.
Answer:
h=7 m=6
